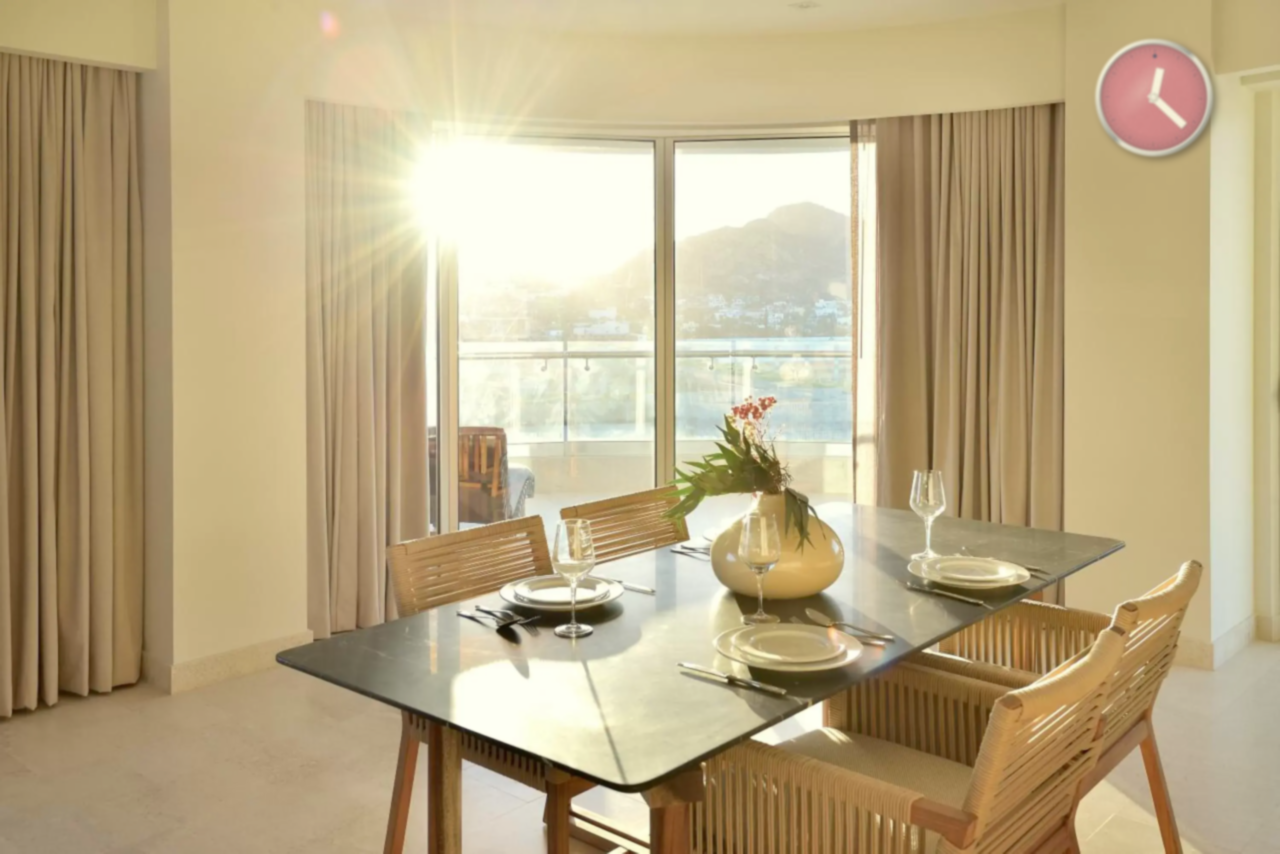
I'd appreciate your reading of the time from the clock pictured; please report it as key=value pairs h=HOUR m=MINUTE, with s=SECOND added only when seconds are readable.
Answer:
h=12 m=22
